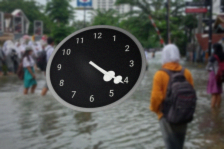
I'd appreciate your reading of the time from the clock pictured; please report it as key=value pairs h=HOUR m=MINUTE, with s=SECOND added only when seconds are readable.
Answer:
h=4 m=21
